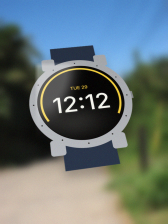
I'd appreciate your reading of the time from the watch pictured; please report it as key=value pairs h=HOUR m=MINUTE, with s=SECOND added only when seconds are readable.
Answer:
h=12 m=12
